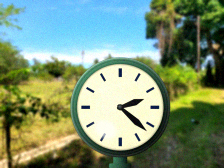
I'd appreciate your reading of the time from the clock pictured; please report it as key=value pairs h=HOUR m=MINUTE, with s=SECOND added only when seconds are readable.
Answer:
h=2 m=22
